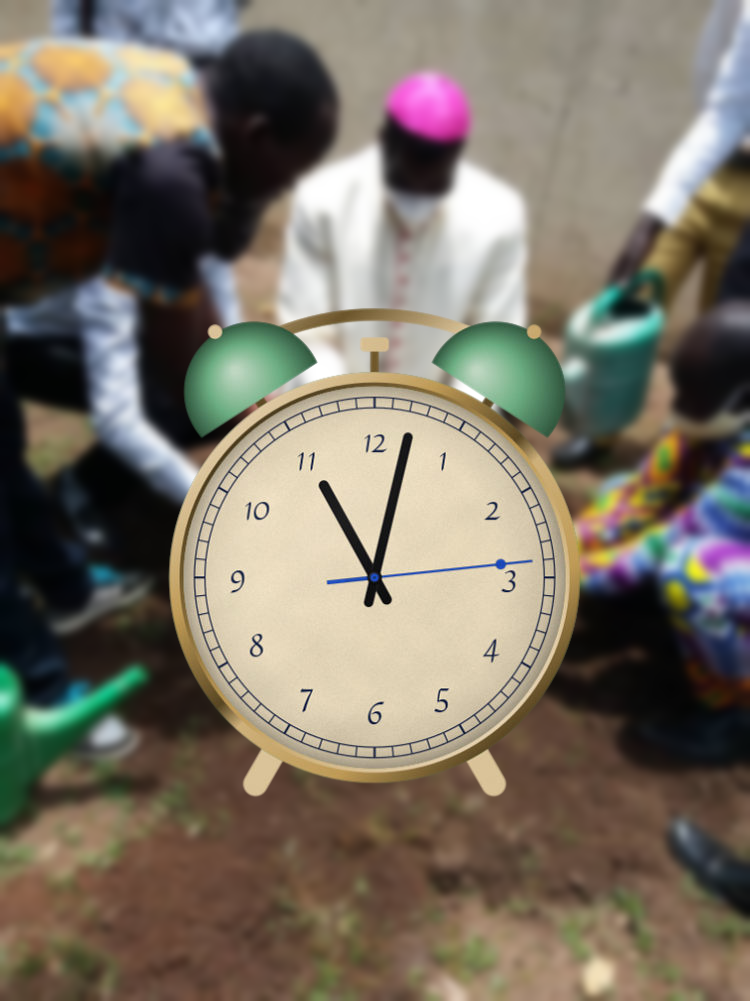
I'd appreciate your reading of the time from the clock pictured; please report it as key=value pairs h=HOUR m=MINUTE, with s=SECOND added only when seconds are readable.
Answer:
h=11 m=2 s=14
